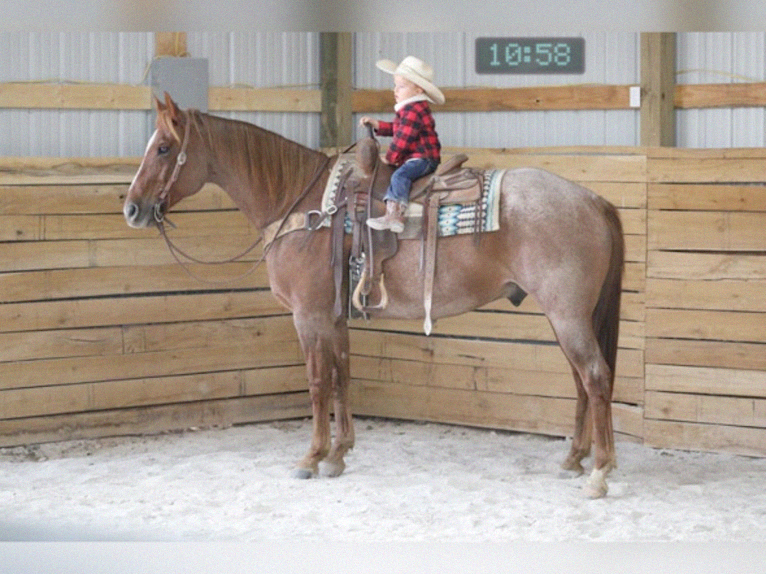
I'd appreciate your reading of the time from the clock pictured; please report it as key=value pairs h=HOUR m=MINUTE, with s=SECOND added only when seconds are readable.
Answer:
h=10 m=58
